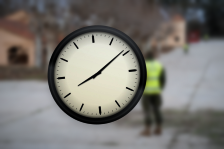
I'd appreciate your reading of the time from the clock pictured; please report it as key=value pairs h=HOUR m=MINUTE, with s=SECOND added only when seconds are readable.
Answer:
h=8 m=9
